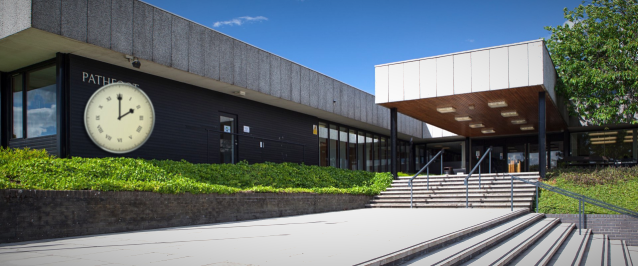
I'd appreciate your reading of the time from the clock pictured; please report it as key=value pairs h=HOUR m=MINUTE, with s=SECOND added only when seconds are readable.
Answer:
h=2 m=0
